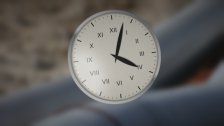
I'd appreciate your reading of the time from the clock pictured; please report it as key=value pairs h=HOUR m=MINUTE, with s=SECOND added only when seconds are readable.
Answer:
h=4 m=3
